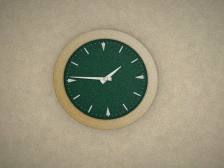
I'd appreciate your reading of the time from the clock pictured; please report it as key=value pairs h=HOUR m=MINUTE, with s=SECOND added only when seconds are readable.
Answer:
h=1 m=46
